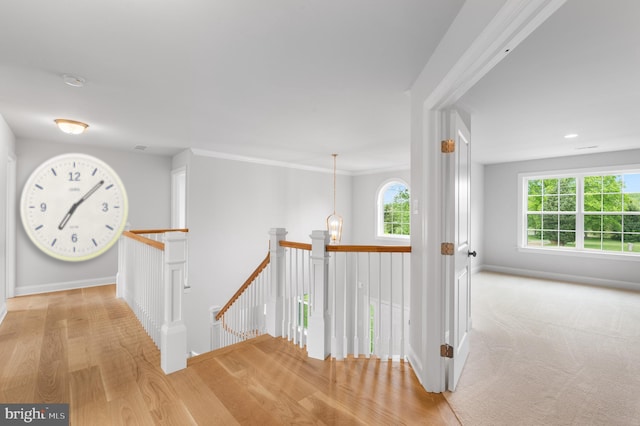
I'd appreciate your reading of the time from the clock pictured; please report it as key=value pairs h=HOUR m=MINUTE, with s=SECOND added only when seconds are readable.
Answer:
h=7 m=8
